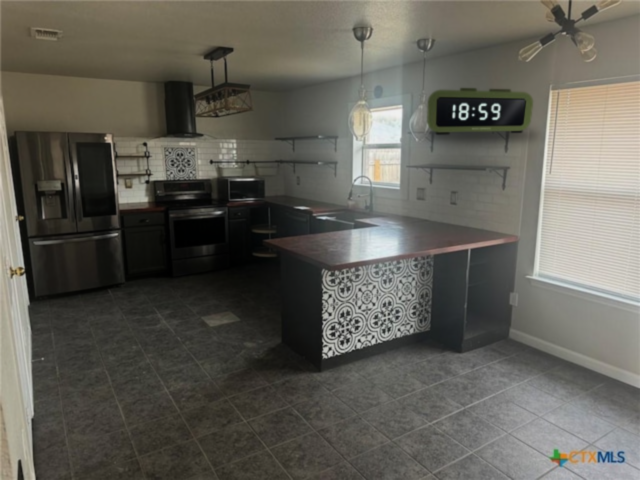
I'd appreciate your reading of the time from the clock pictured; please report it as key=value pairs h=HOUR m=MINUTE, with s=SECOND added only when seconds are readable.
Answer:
h=18 m=59
